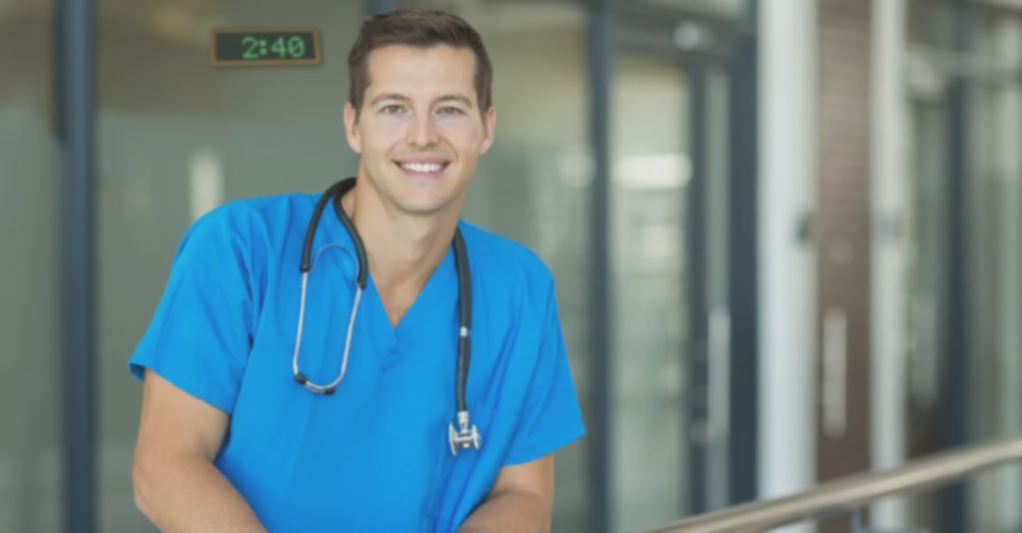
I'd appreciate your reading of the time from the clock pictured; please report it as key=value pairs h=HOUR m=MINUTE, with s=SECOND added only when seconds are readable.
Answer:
h=2 m=40
